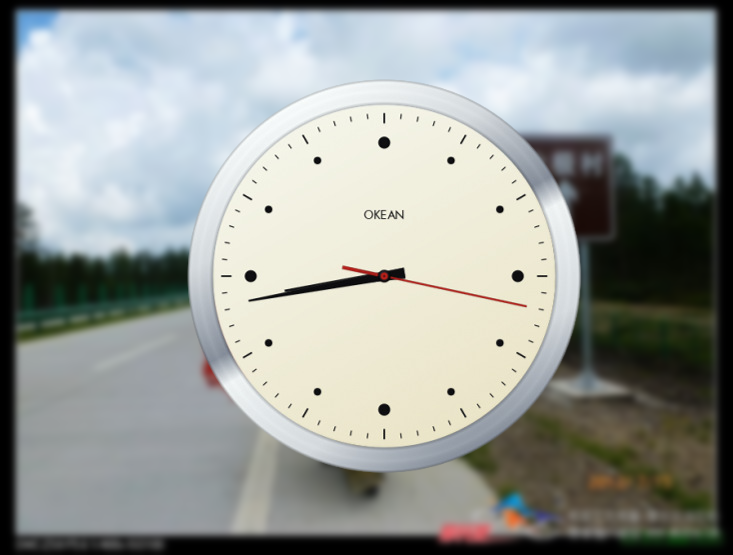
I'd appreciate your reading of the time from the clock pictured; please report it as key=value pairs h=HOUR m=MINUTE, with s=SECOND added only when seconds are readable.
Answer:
h=8 m=43 s=17
